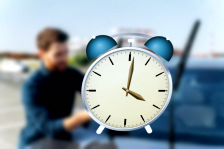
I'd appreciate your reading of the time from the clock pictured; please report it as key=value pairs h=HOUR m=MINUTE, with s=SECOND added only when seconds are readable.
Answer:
h=4 m=1
